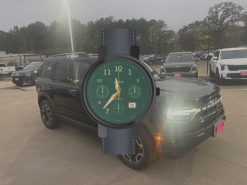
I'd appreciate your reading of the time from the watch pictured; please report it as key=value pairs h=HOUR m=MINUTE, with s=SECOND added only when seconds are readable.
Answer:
h=11 m=37
